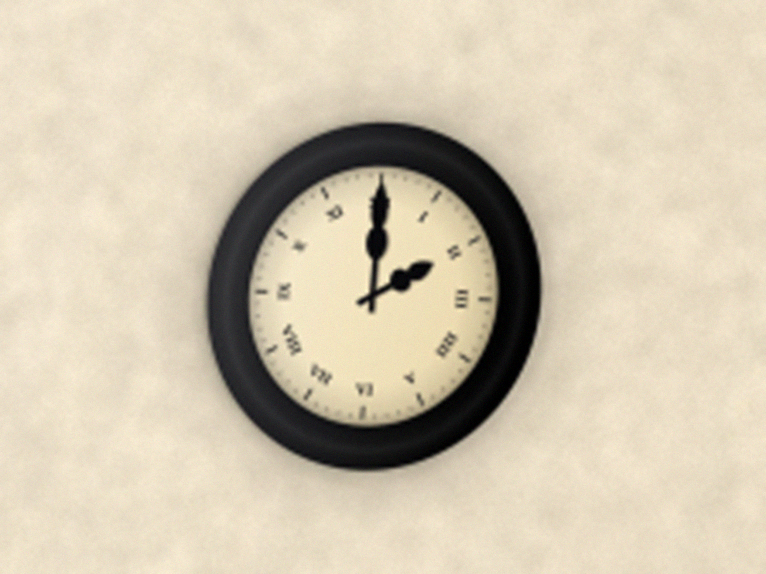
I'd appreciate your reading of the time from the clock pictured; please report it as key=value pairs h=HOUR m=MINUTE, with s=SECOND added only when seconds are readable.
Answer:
h=2 m=0
